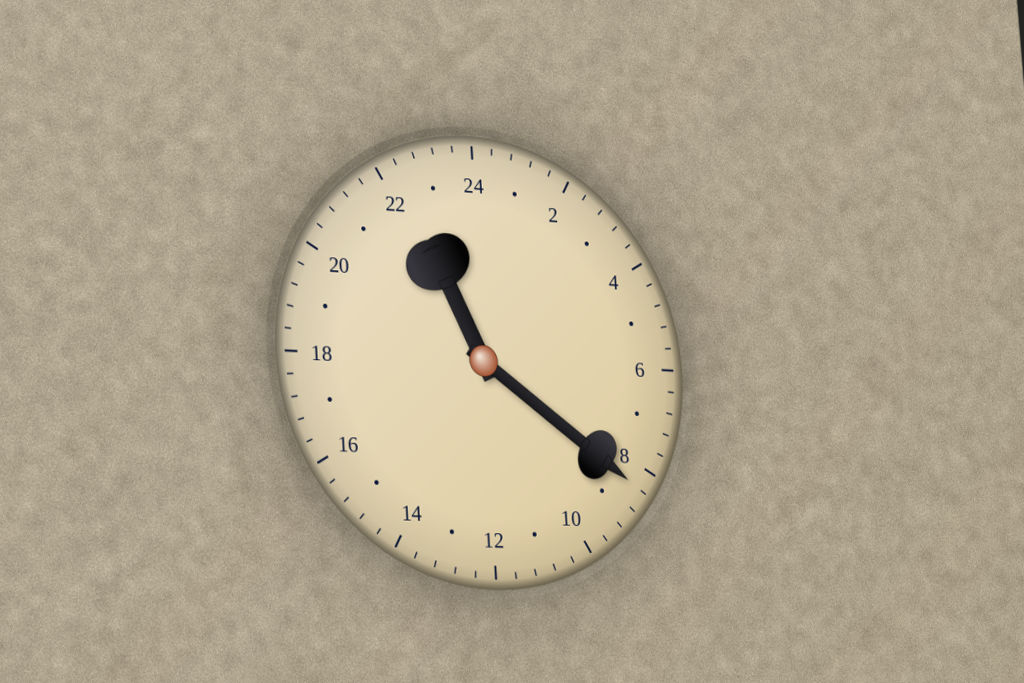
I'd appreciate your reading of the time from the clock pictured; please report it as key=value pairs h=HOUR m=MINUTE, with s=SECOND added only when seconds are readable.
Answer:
h=22 m=21
